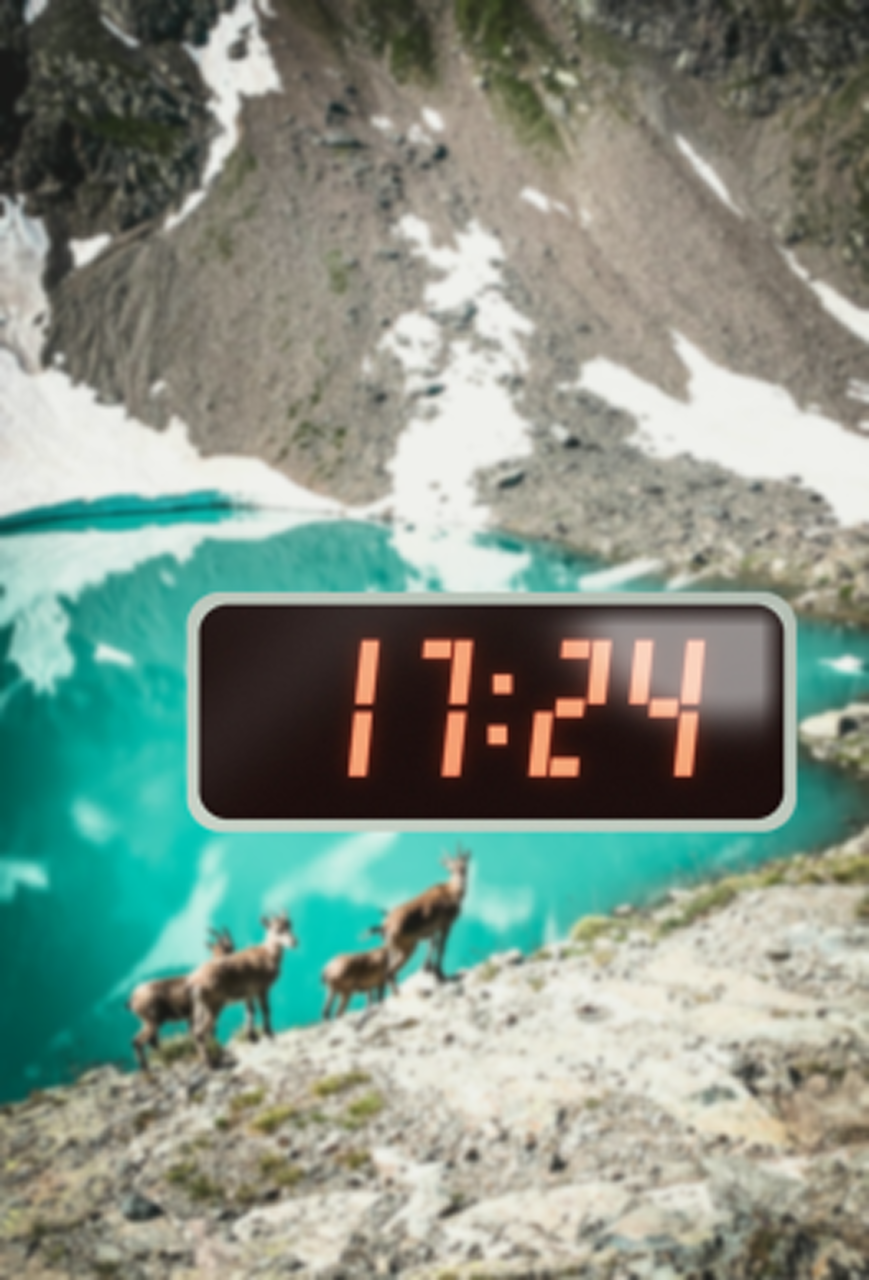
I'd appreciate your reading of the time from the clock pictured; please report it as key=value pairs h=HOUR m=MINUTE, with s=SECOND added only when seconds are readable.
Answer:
h=17 m=24
